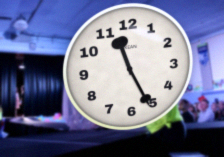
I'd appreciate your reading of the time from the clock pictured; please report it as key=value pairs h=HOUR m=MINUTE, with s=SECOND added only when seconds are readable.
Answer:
h=11 m=26
